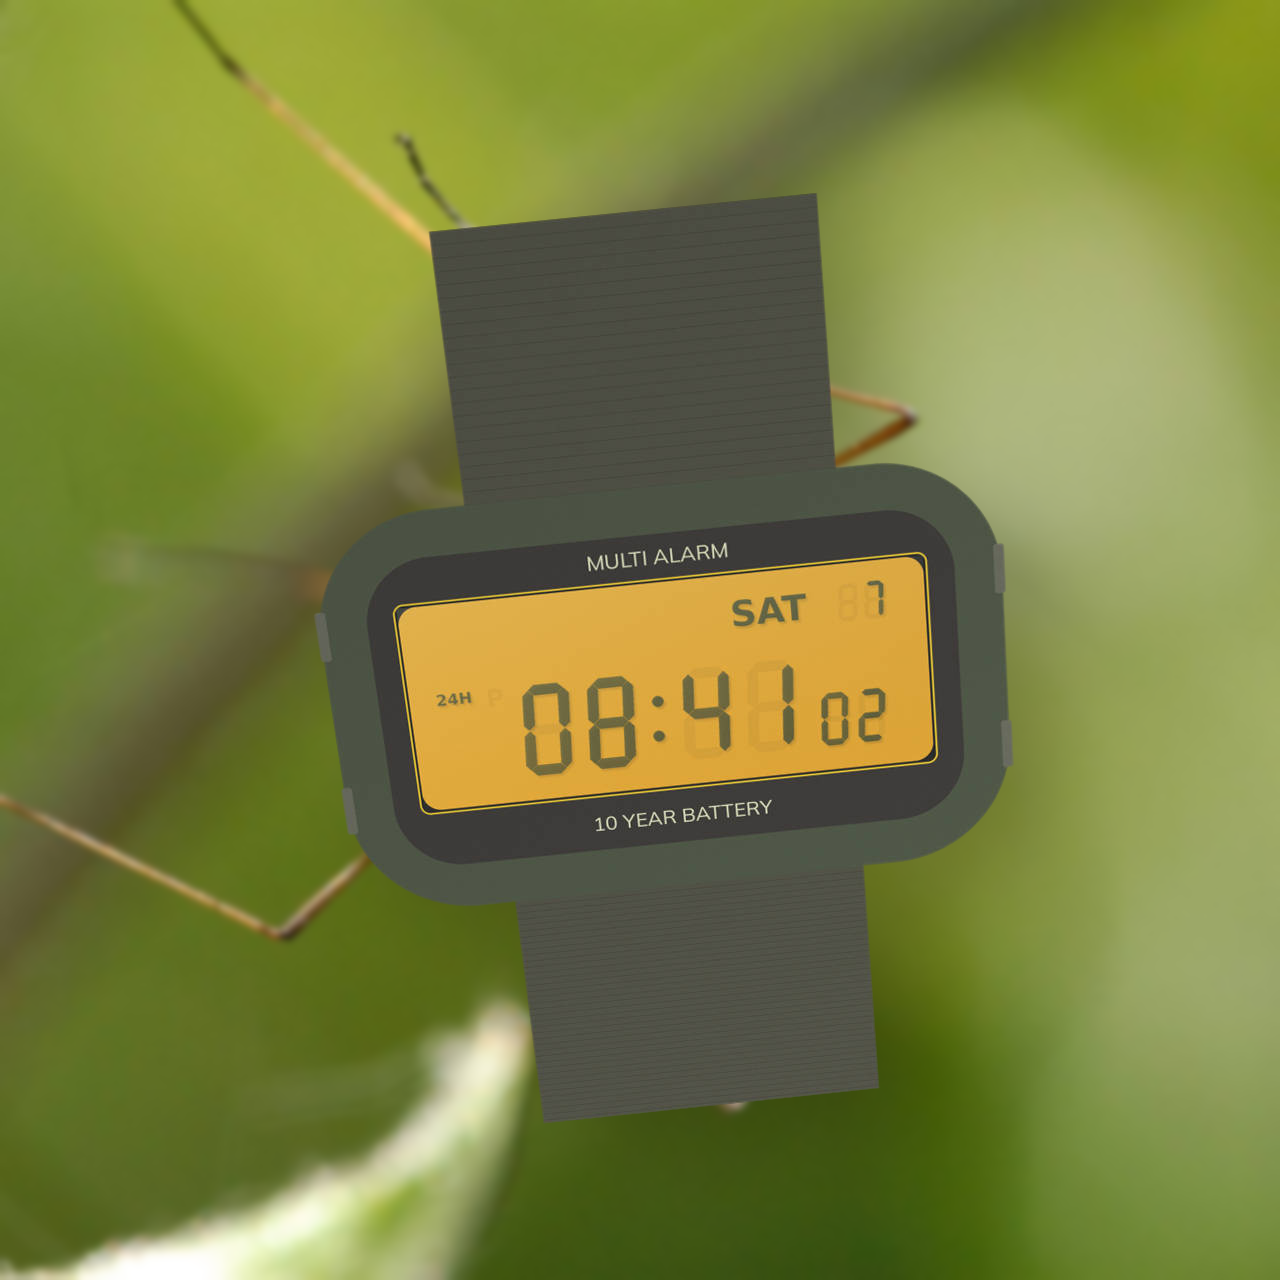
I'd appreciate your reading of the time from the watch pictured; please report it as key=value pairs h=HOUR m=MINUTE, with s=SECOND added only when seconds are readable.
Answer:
h=8 m=41 s=2
